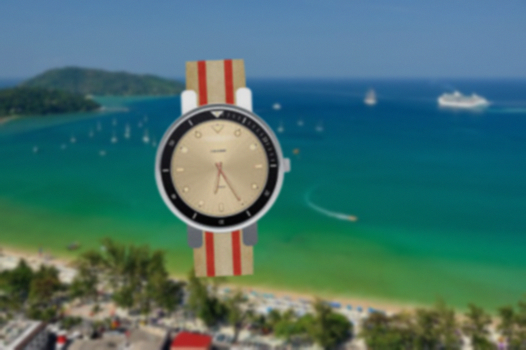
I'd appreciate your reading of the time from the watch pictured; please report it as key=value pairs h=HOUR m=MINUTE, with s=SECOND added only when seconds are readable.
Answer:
h=6 m=25
